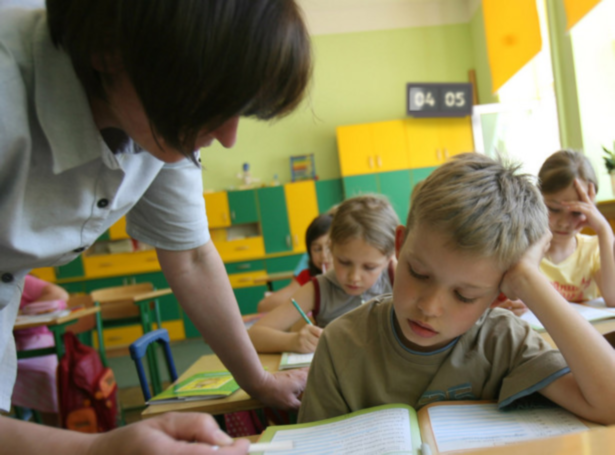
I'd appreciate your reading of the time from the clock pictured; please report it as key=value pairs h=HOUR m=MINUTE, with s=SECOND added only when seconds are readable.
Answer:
h=4 m=5
